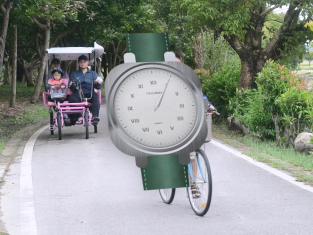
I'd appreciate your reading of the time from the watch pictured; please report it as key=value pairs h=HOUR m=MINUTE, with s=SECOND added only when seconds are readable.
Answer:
h=1 m=5
